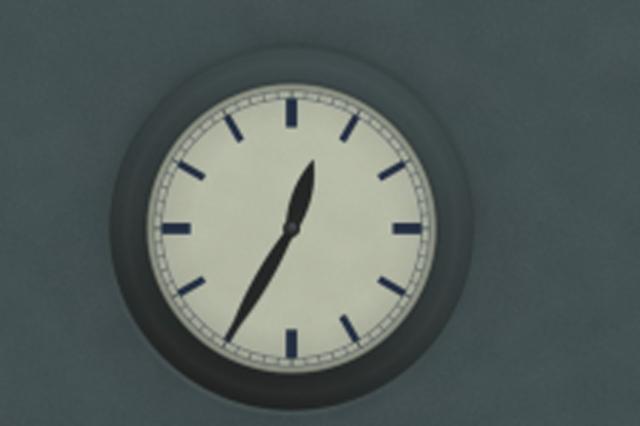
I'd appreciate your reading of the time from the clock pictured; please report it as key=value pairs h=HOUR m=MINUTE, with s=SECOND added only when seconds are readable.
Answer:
h=12 m=35
